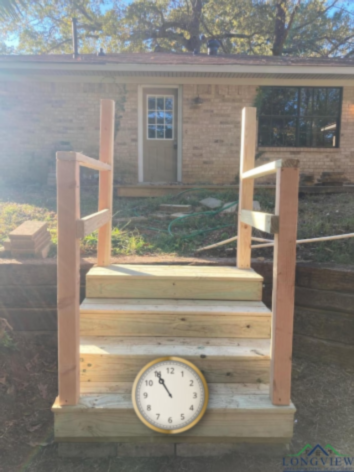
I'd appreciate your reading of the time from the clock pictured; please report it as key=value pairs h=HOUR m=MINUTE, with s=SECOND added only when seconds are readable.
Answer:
h=10 m=55
